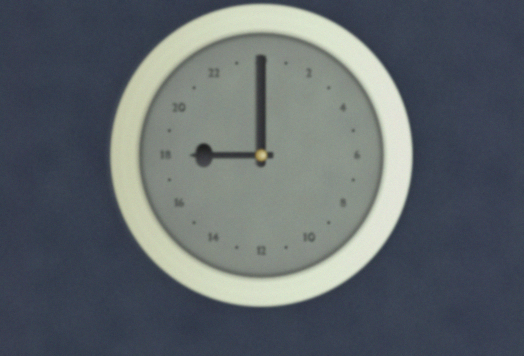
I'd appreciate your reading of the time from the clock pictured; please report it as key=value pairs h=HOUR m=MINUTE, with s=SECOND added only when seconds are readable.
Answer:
h=18 m=0
